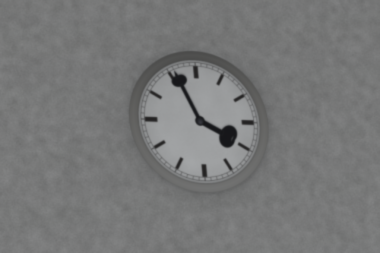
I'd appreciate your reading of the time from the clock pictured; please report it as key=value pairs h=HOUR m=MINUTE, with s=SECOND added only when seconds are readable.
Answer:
h=3 m=56
